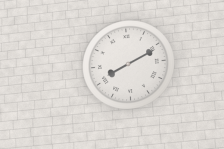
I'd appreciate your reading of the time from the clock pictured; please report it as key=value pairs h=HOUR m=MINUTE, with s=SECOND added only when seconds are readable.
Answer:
h=8 m=11
